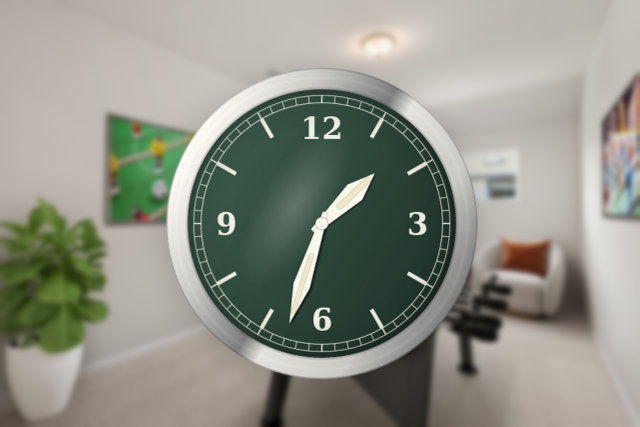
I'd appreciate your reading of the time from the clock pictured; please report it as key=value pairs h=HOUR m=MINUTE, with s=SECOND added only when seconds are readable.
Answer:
h=1 m=33
